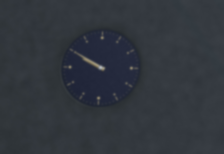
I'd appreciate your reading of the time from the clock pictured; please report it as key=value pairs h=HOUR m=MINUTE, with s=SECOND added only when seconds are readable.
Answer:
h=9 m=50
